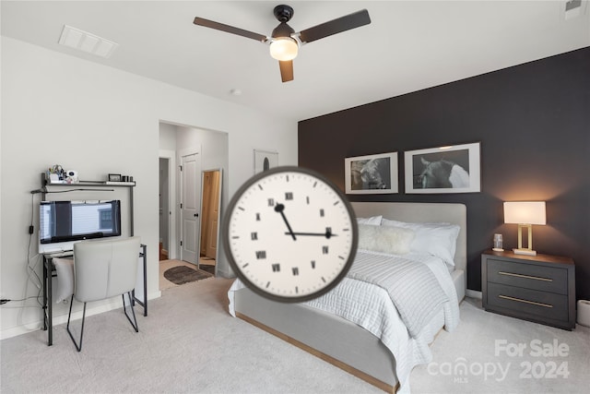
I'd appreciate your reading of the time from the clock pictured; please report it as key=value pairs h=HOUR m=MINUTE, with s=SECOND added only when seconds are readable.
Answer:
h=11 m=16
